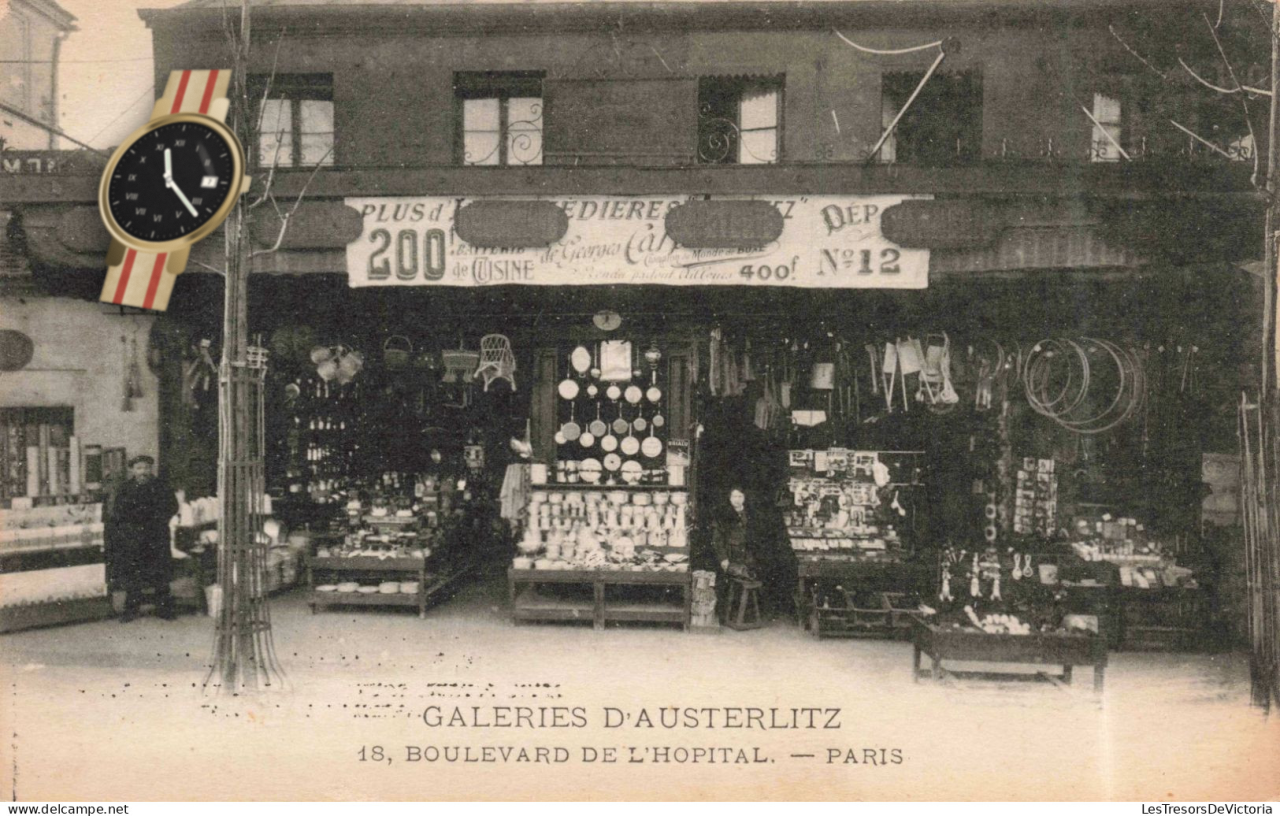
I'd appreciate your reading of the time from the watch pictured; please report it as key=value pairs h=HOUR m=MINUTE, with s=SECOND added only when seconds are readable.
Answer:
h=11 m=22
